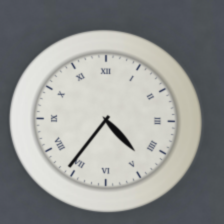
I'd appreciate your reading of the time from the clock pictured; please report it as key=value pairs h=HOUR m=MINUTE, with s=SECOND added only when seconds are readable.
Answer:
h=4 m=36
